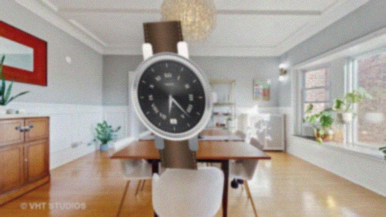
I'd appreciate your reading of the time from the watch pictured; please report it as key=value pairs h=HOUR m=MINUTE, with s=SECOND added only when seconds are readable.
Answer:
h=6 m=23
